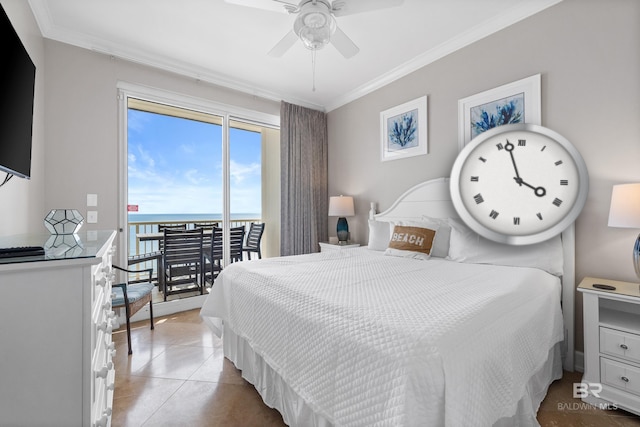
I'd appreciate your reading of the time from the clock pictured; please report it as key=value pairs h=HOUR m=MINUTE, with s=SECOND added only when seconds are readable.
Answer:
h=3 m=57
